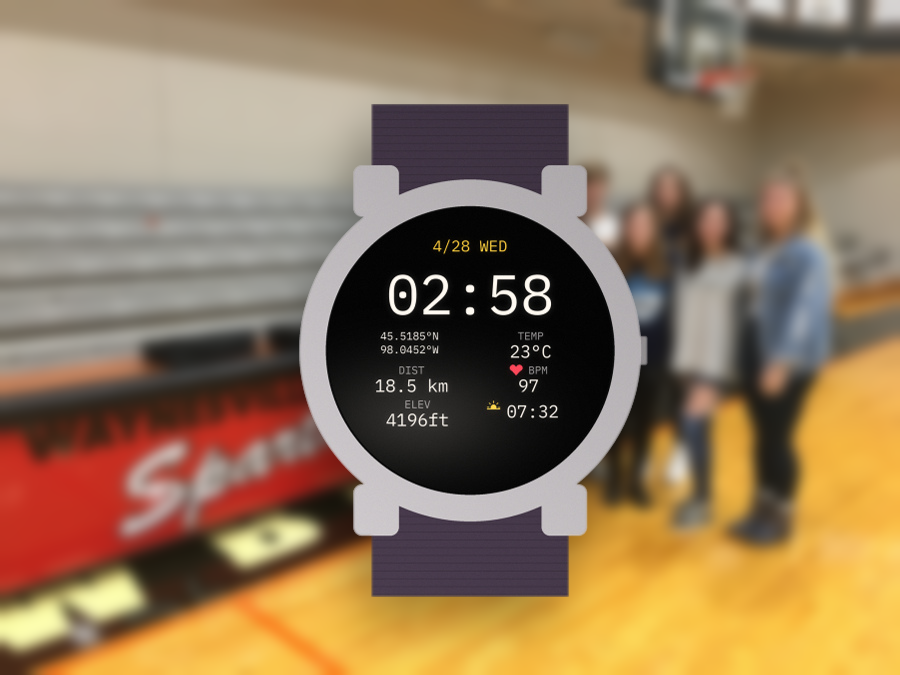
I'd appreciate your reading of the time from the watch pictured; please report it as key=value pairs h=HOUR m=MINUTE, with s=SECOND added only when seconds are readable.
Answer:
h=2 m=58
